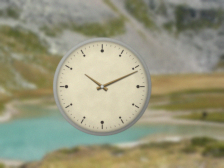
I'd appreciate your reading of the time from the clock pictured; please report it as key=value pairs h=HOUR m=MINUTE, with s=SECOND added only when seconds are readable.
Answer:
h=10 m=11
